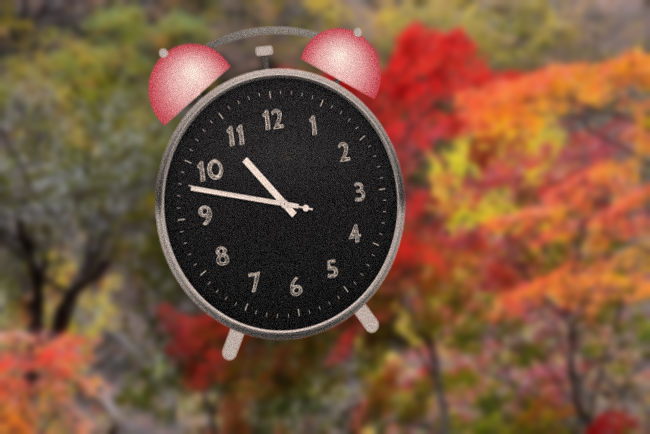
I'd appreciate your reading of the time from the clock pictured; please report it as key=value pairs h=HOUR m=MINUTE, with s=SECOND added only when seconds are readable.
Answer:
h=10 m=47 s=48
